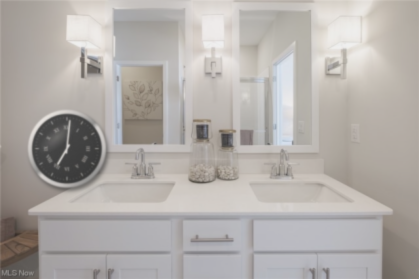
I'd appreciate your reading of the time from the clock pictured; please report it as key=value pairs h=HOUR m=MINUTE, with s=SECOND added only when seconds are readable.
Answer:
h=7 m=1
